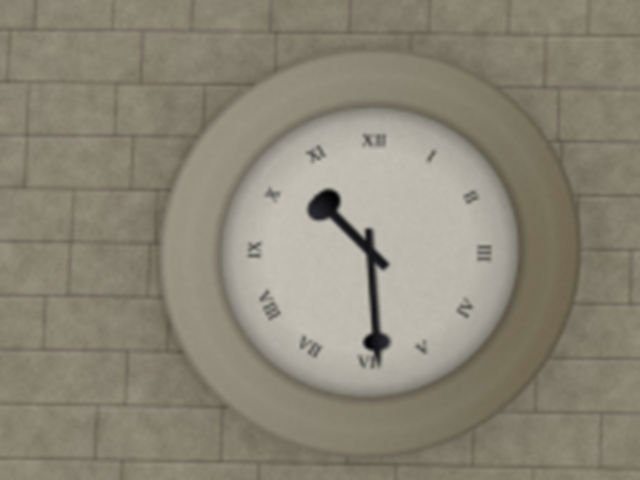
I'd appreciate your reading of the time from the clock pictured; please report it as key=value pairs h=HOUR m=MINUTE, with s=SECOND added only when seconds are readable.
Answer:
h=10 m=29
